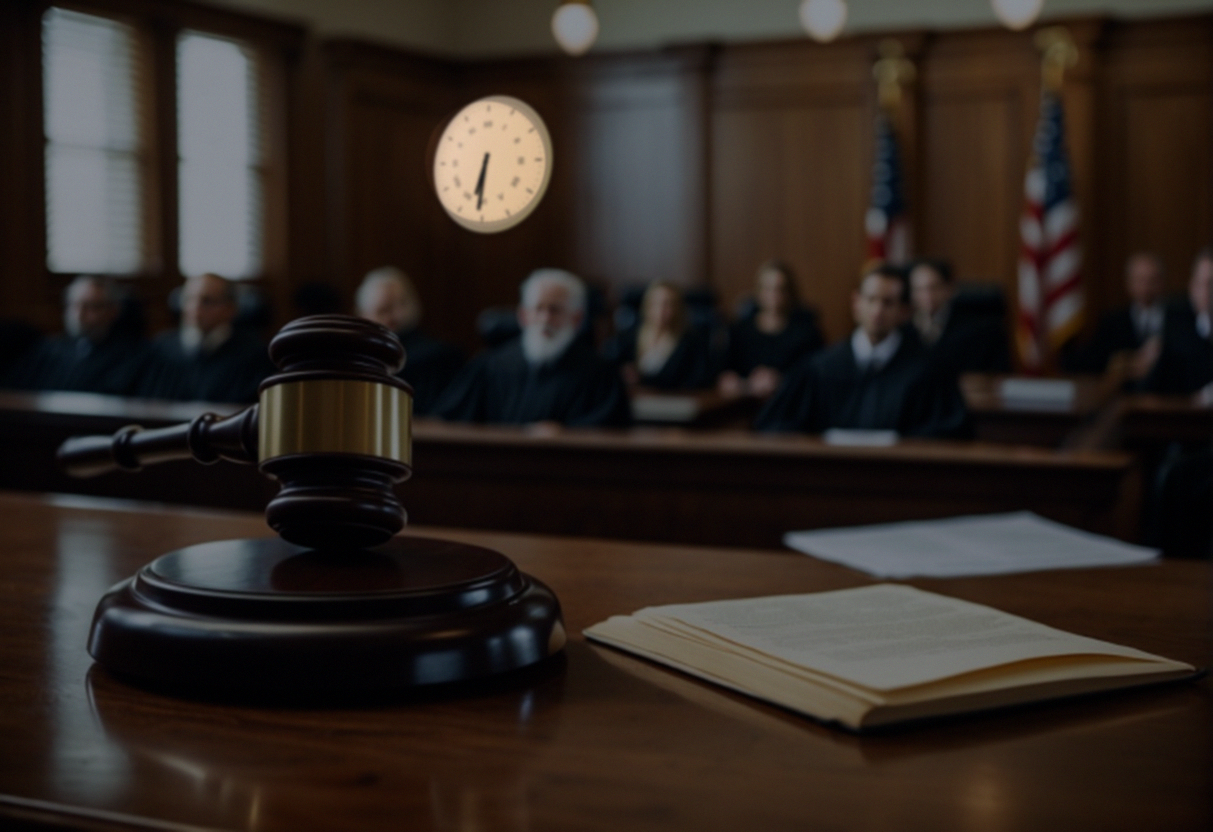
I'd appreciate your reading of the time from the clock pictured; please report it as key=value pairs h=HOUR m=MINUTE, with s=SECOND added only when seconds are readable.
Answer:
h=6 m=31
